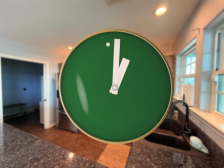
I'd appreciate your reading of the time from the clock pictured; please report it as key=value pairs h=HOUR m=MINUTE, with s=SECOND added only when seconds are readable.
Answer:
h=1 m=2
